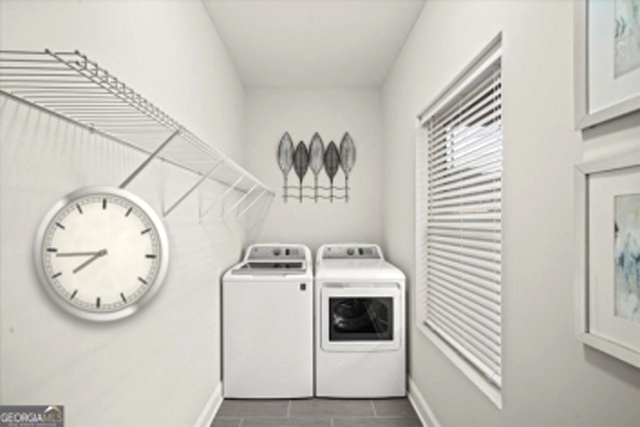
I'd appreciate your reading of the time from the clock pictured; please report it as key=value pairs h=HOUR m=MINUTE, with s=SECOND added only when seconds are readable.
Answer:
h=7 m=44
